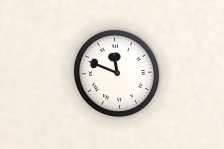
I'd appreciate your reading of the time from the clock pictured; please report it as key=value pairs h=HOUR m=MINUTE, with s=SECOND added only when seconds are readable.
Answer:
h=11 m=49
